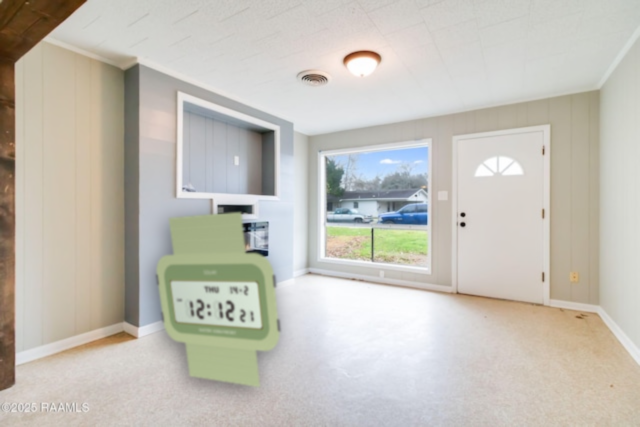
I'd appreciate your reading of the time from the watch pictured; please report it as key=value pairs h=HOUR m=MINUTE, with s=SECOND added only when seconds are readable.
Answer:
h=12 m=12
